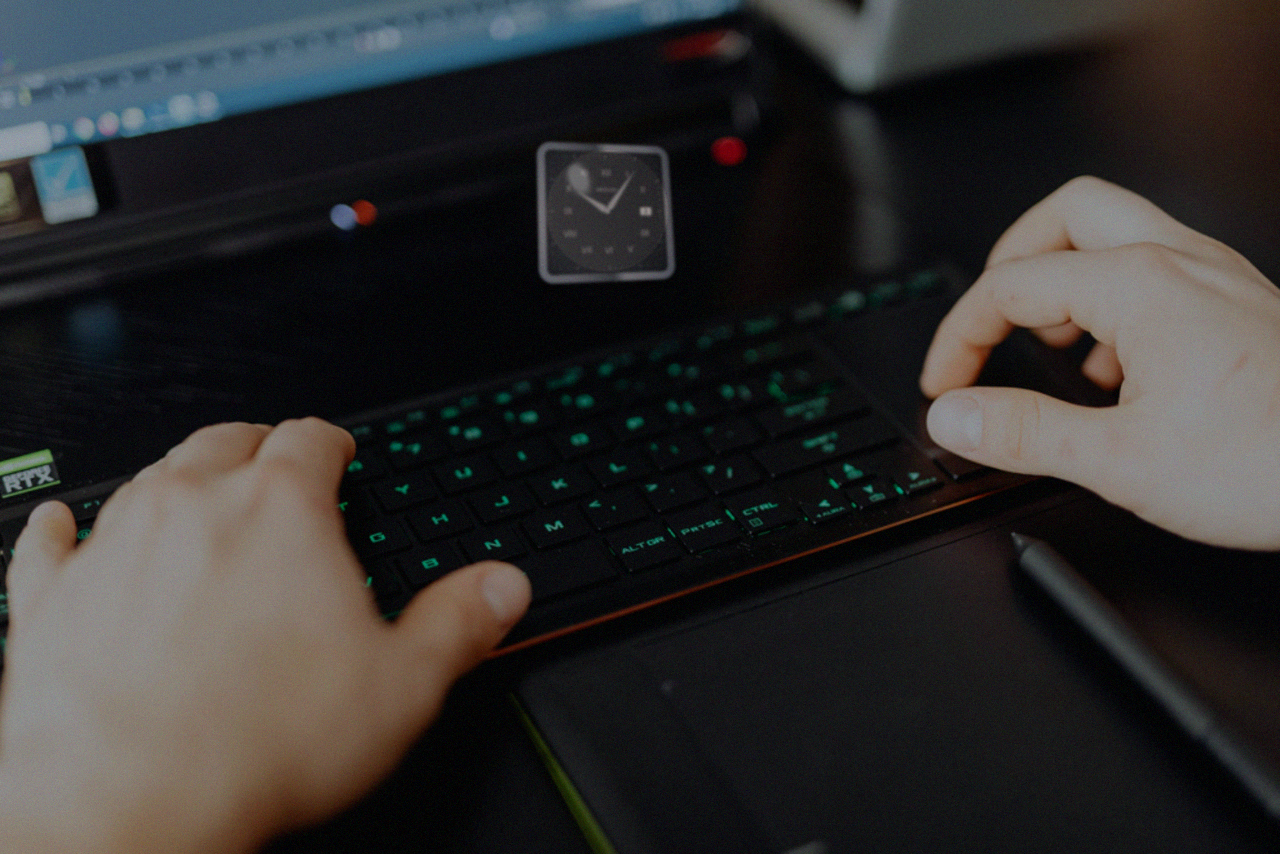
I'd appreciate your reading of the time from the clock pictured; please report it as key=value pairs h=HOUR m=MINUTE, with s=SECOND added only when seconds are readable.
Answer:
h=10 m=6
